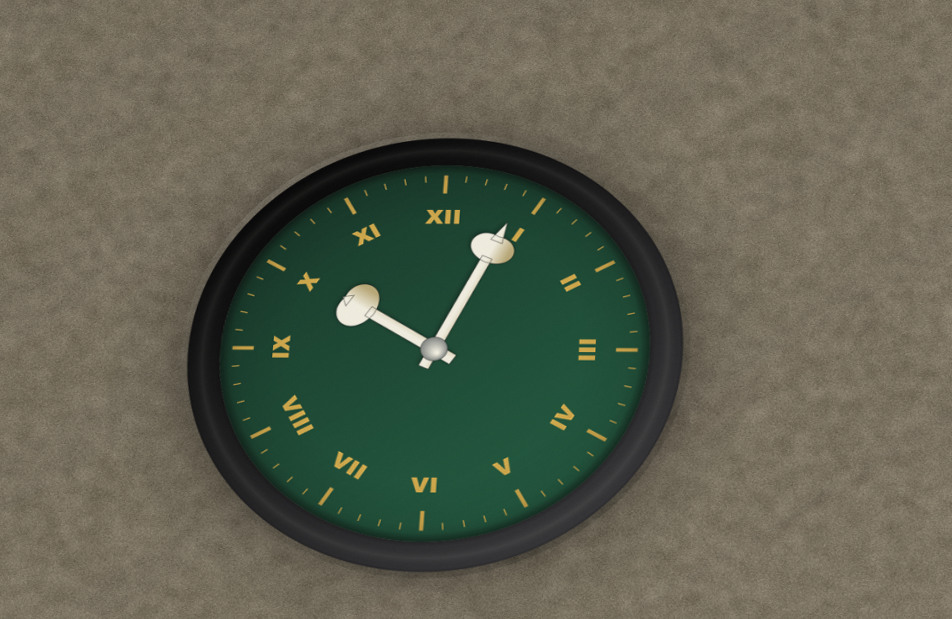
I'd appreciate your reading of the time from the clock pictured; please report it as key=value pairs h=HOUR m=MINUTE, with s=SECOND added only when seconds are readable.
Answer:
h=10 m=4
